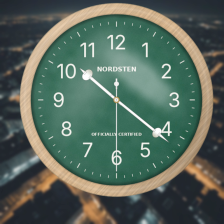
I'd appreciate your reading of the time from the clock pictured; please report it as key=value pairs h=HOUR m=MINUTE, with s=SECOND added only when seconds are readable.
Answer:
h=10 m=21 s=30
